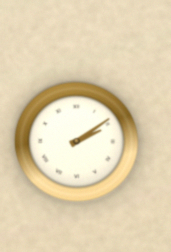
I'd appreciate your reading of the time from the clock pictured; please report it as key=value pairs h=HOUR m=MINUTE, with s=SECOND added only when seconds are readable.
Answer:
h=2 m=9
